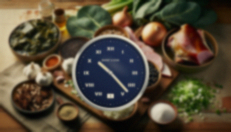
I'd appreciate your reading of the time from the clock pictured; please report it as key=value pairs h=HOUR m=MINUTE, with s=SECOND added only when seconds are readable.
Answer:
h=10 m=23
